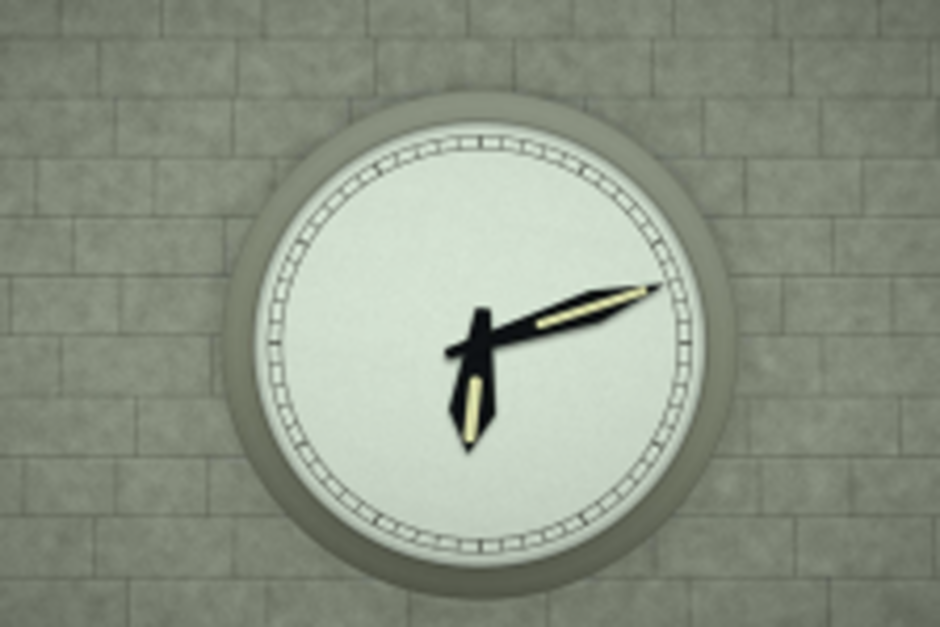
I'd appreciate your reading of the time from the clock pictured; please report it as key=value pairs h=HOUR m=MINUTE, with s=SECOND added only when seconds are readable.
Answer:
h=6 m=12
